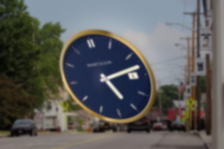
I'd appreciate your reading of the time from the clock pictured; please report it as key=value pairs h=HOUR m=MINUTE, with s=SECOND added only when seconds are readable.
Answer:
h=5 m=13
